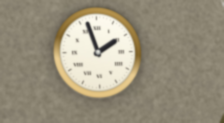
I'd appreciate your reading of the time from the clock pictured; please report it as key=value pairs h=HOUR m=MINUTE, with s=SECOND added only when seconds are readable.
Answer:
h=1 m=57
